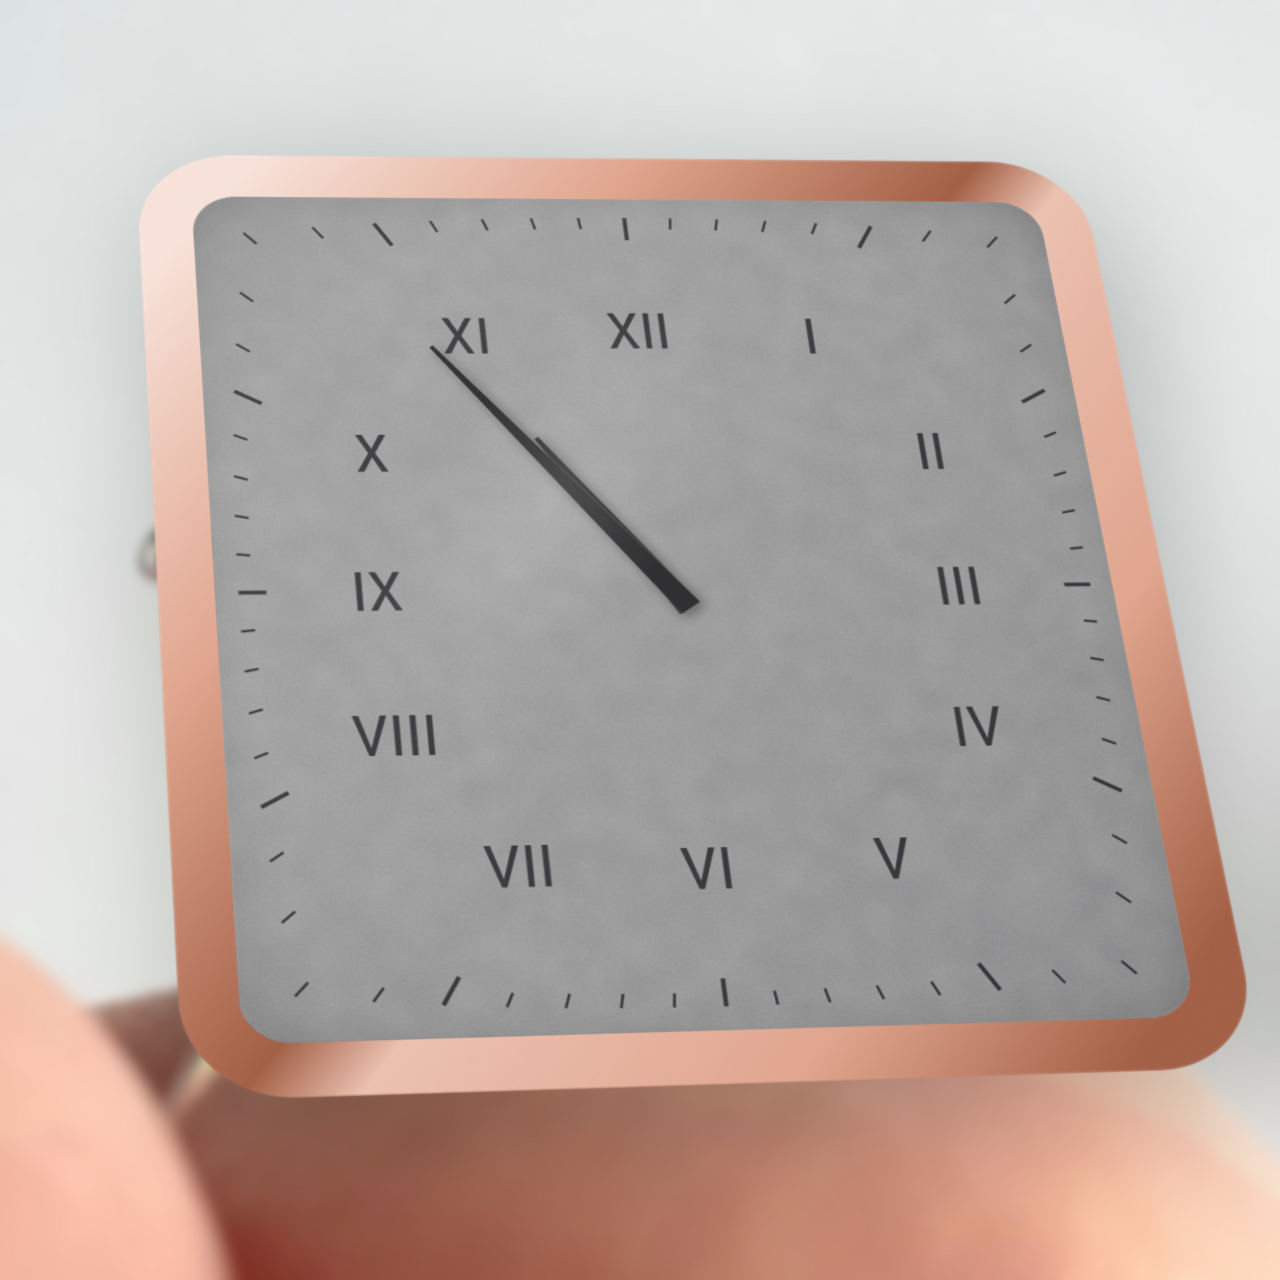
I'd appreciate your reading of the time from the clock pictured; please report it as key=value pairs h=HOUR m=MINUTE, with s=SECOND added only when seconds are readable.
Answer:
h=10 m=54
